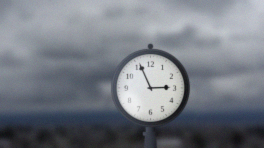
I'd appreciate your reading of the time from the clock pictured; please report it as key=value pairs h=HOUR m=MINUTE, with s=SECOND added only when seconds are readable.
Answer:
h=2 m=56
